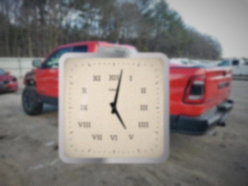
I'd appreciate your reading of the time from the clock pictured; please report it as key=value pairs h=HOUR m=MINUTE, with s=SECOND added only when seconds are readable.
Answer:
h=5 m=2
